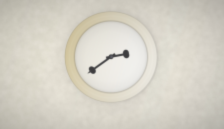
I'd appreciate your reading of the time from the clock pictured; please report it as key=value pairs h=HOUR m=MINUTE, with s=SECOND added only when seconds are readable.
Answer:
h=2 m=39
